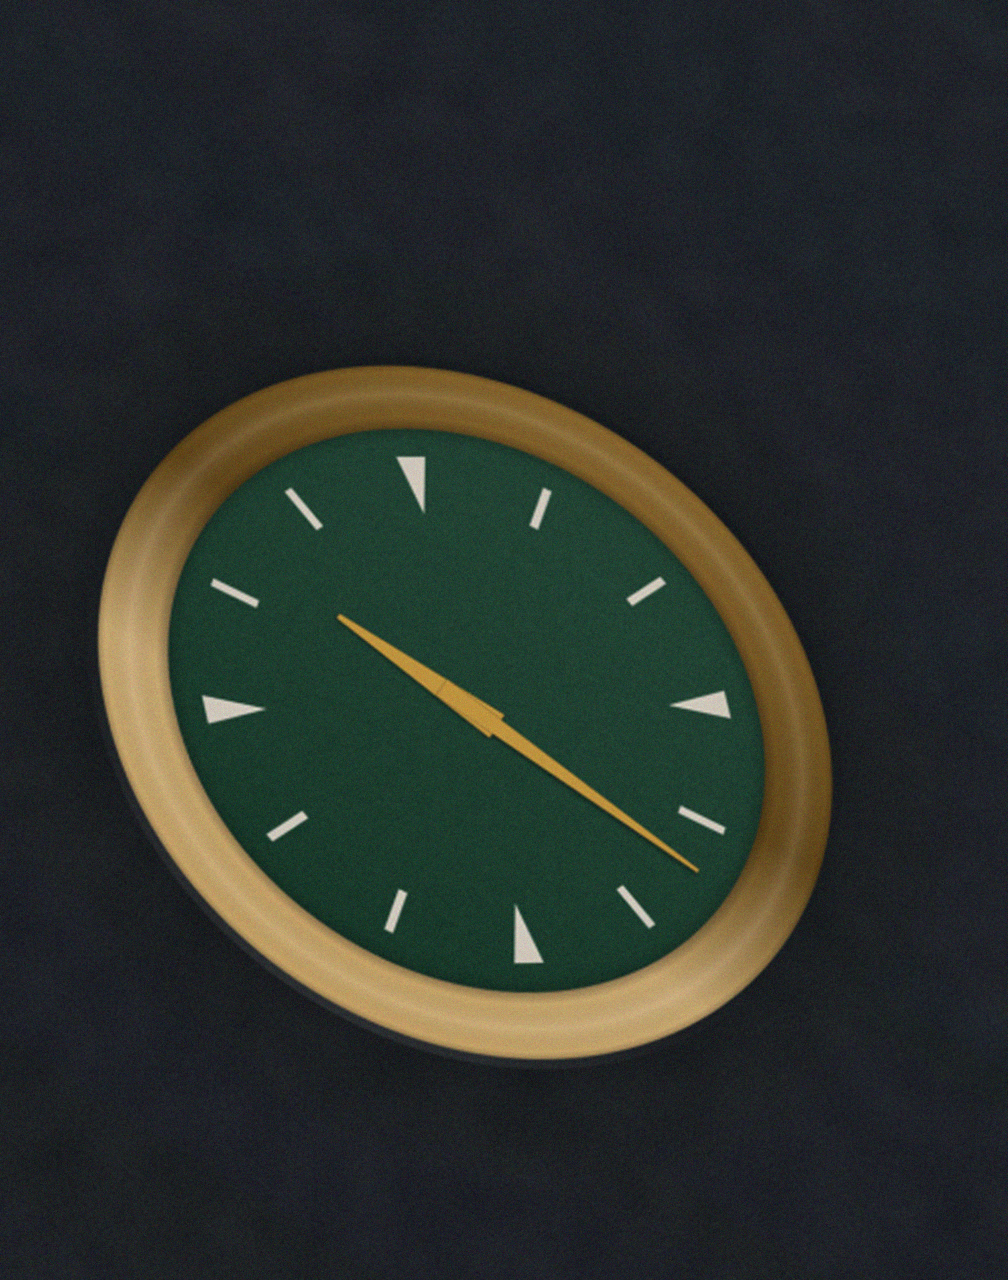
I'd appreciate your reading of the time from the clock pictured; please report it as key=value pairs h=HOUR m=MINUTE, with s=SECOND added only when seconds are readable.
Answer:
h=10 m=22
